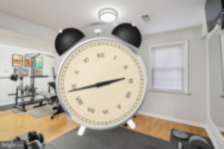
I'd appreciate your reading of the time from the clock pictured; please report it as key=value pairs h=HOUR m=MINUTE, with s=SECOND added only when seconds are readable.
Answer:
h=2 m=44
